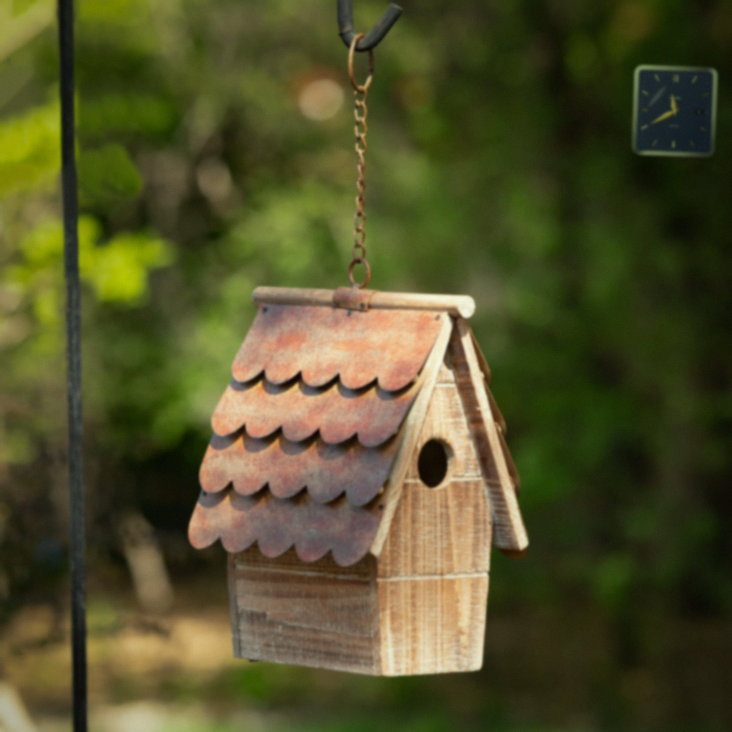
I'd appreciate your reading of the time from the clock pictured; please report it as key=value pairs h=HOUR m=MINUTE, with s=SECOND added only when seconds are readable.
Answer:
h=11 m=40
